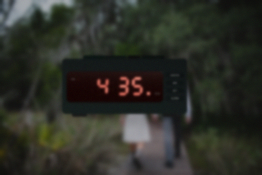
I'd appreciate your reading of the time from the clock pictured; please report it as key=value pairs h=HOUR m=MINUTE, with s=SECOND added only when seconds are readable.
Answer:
h=4 m=35
